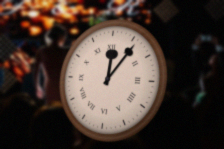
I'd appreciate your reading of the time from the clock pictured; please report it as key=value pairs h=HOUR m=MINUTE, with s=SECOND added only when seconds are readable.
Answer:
h=12 m=6
